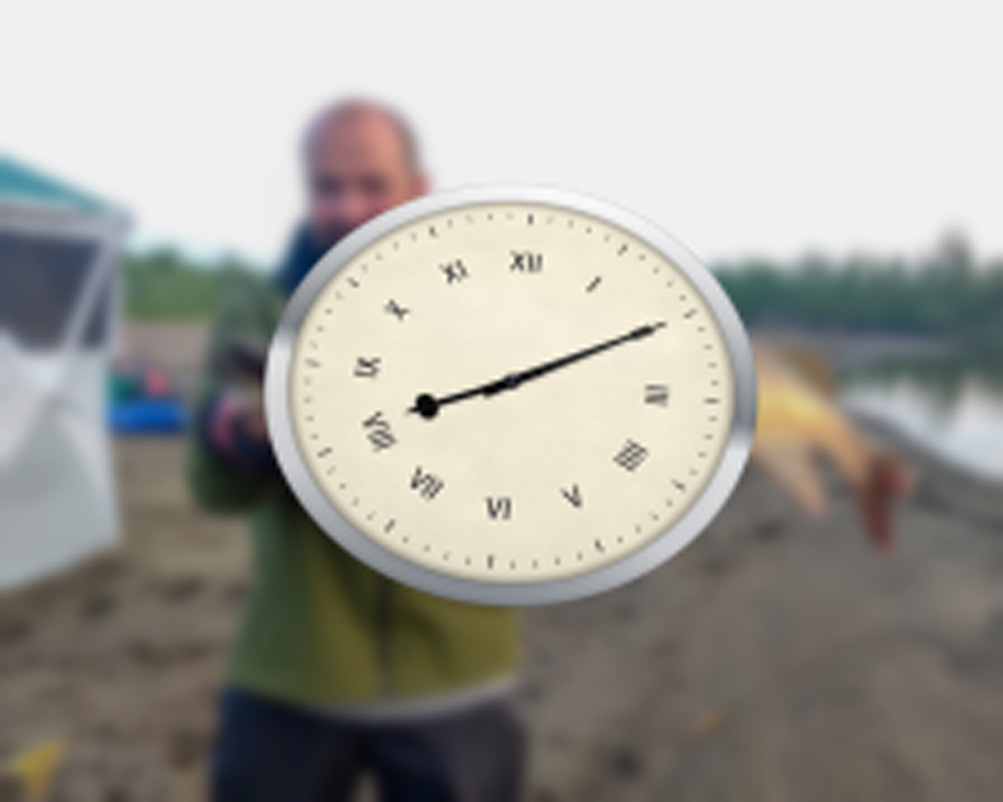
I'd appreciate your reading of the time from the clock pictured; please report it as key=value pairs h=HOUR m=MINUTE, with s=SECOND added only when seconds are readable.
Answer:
h=8 m=10
